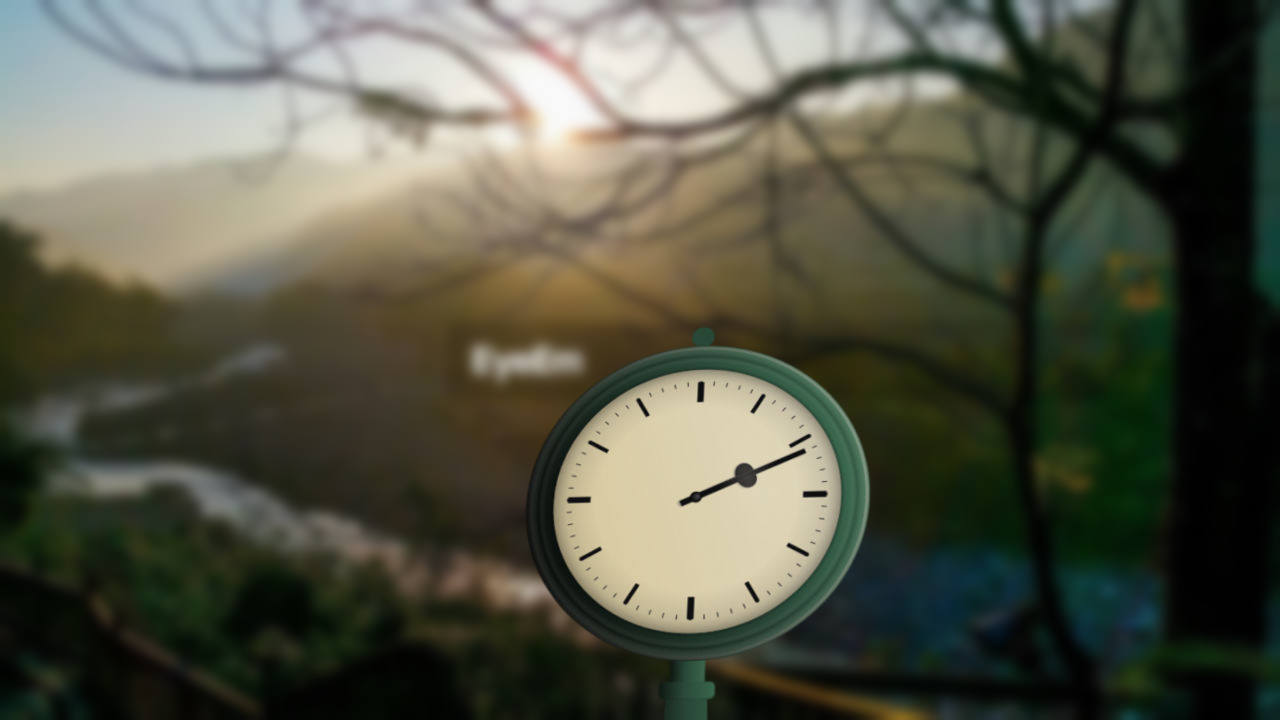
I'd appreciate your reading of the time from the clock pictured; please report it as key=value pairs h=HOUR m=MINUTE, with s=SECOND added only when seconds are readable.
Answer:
h=2 m=11
